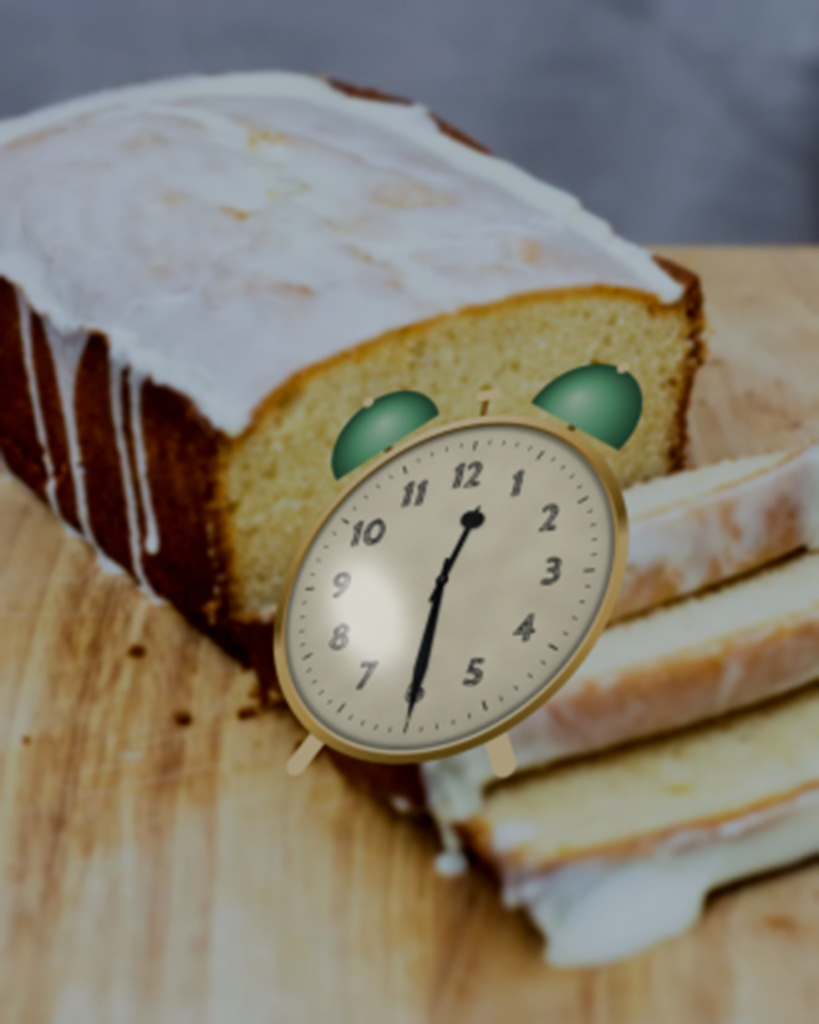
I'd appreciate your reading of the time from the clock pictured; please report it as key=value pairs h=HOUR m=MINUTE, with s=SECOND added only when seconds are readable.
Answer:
h=12 m=30
